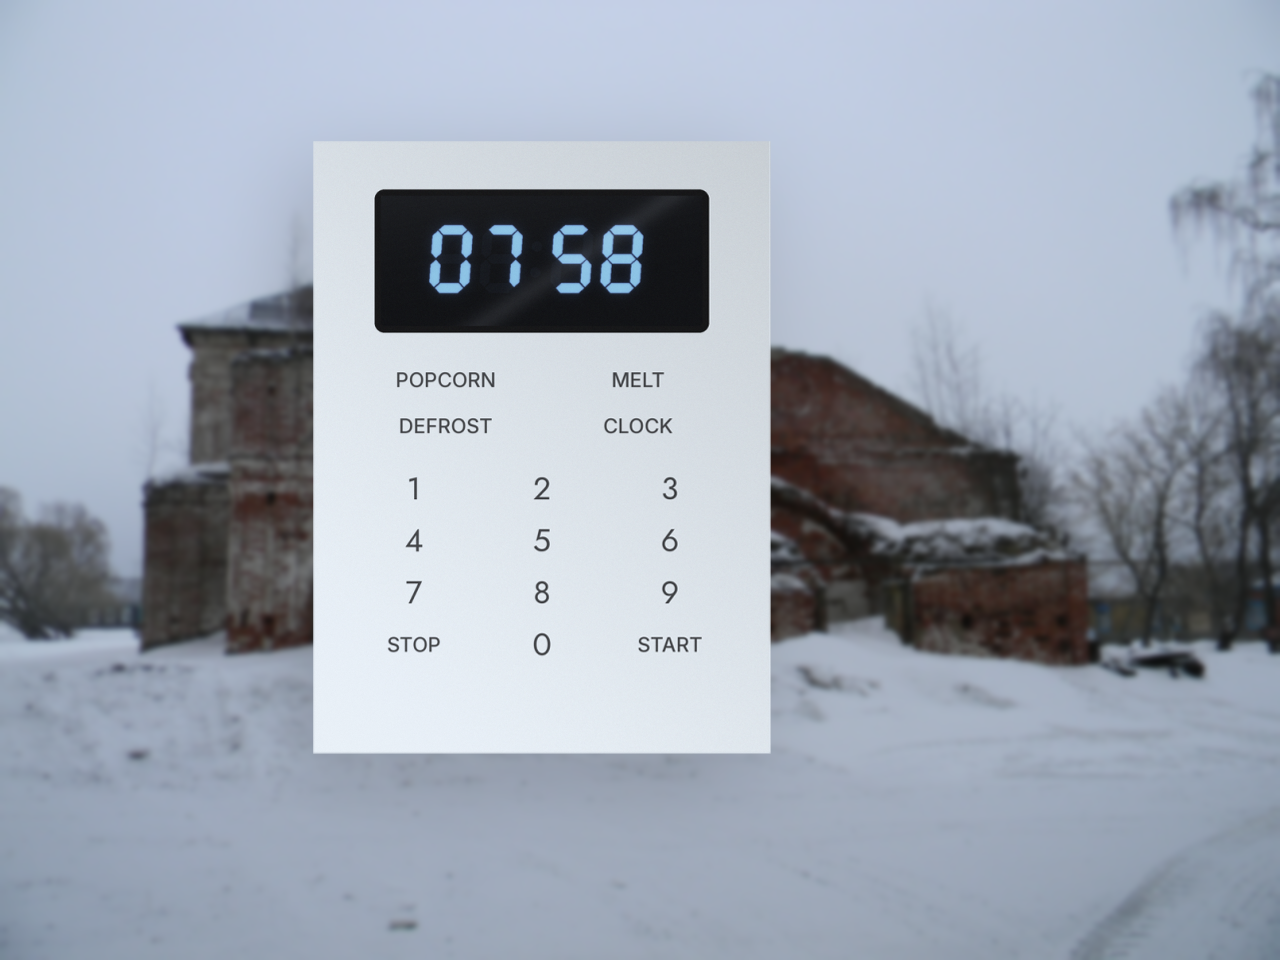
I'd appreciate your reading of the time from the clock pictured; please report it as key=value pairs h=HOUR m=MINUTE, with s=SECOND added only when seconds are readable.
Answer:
h=7 m=58
